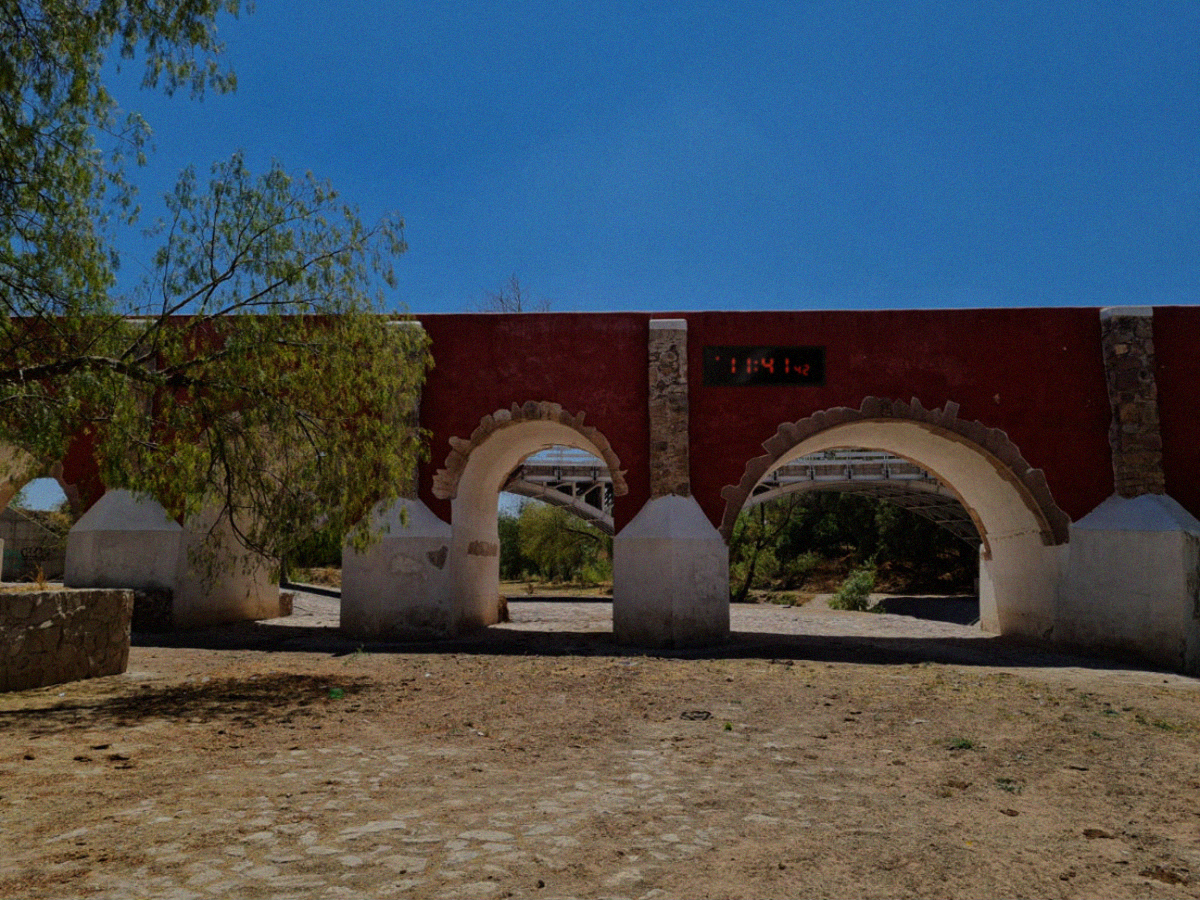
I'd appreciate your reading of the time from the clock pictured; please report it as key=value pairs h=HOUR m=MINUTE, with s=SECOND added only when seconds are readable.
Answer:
h=11 m=41
